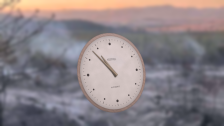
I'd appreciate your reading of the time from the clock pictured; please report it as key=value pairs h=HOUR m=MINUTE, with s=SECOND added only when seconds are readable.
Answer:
h=10 m=53
